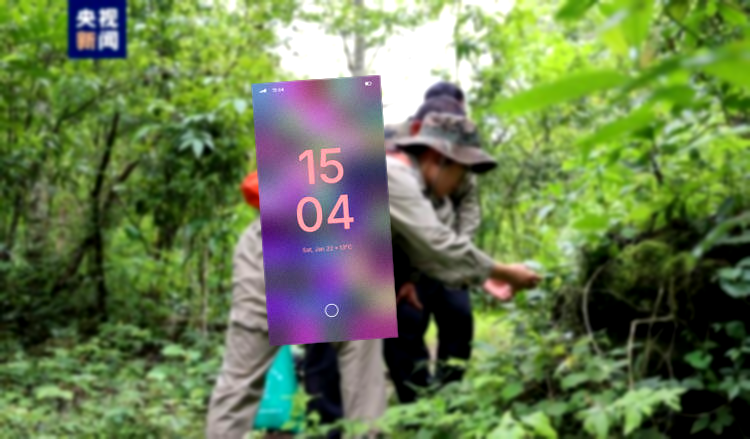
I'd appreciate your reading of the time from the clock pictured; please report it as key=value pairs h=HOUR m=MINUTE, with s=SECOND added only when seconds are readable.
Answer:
h=15 m=4
